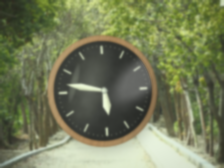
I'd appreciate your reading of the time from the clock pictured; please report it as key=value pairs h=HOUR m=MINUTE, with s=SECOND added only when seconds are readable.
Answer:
h=5 m=47
